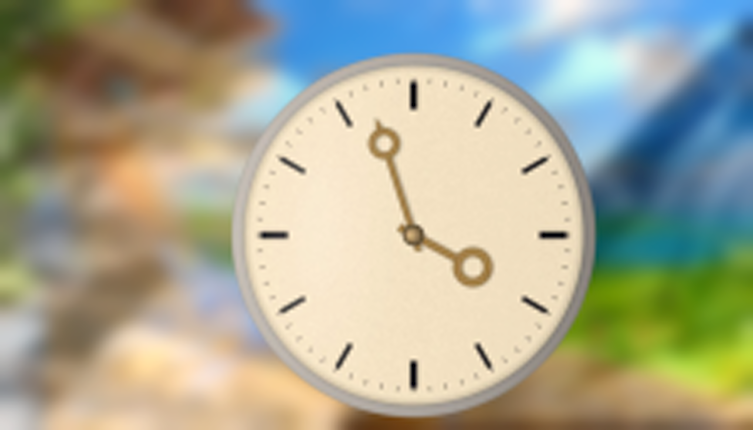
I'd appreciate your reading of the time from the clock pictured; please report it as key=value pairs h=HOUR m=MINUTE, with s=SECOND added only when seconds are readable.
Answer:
h=3 m=57
